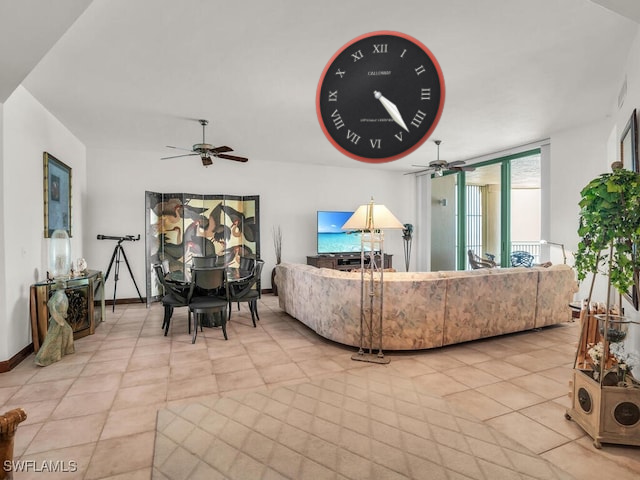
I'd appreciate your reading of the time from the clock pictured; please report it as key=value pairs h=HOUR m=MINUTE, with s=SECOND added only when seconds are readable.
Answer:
h=4 m=23
